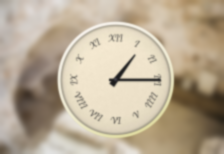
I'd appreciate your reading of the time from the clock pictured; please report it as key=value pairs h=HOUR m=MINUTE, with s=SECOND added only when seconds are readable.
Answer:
h=1 m=15
